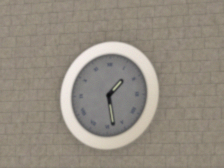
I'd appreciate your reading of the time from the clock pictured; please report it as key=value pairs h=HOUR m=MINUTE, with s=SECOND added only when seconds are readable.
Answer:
h=1 m=28
